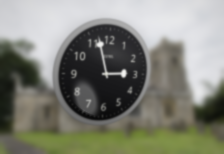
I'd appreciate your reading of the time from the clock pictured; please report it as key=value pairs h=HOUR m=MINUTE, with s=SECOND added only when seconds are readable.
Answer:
h=2 m=57
